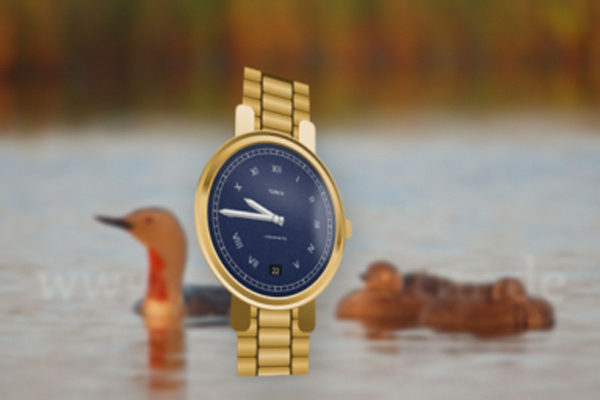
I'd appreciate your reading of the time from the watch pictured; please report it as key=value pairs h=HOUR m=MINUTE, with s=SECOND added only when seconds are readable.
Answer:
h=9 m=45
